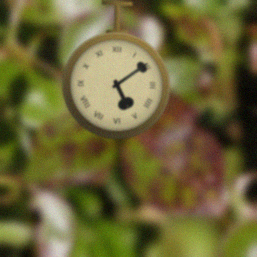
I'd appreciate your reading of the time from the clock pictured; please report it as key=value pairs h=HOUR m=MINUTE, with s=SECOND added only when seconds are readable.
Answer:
h=5 m=9
